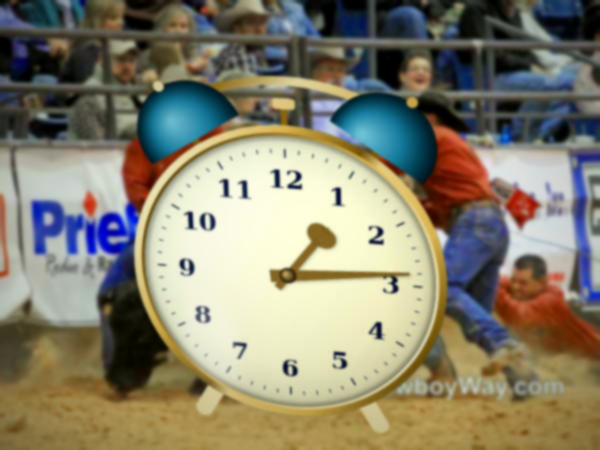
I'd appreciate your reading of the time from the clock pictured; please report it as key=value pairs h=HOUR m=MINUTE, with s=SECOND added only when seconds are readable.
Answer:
h=1 m=14
